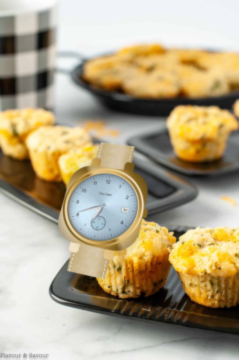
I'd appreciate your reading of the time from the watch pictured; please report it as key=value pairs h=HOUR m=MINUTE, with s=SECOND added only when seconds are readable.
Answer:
h=6 m=41
